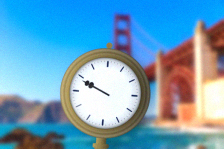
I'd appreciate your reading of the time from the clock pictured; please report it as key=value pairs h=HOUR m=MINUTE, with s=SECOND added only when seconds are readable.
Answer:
h=9 m=49
